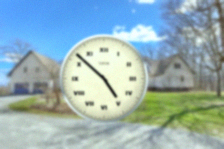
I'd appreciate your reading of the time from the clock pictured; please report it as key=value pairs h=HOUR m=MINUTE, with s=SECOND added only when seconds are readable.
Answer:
h=4 m=52
